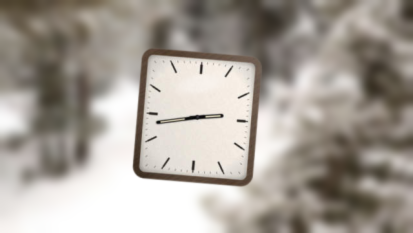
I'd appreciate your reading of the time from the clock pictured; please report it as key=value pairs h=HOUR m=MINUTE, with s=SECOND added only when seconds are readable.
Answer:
h=2 m=43
